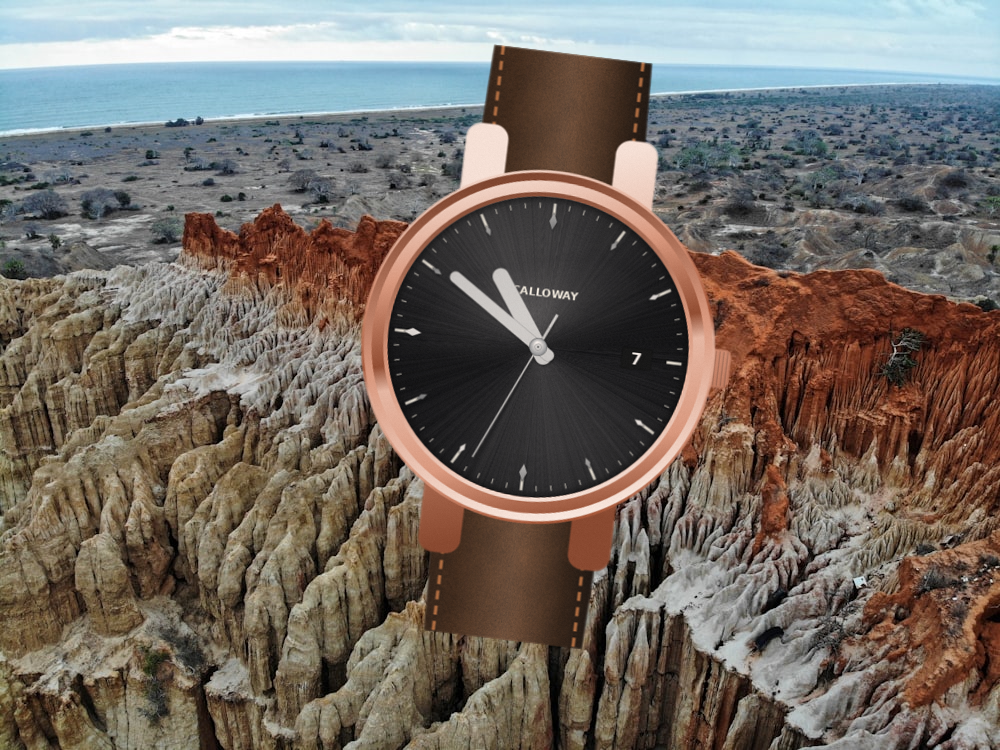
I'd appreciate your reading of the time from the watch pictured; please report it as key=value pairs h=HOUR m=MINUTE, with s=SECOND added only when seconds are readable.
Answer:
h=10 m=50 s=34
